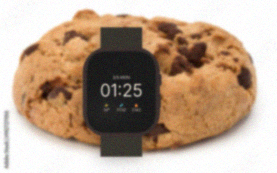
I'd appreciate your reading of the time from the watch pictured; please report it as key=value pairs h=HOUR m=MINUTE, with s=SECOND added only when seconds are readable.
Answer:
h=1 m=25
